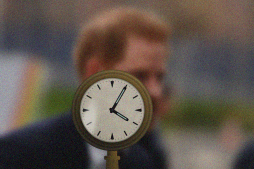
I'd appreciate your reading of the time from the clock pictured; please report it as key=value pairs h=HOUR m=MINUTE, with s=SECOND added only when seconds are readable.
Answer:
h=4 m=5
